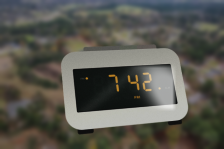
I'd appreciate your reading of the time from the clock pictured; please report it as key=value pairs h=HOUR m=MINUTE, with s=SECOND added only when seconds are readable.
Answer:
h=7 m=42
